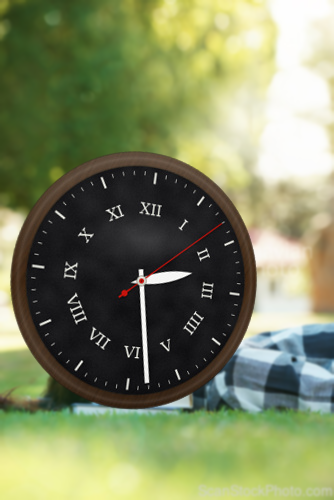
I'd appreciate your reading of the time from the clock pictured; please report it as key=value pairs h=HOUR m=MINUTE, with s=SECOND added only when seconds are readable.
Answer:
h=2 m=28 s=8
